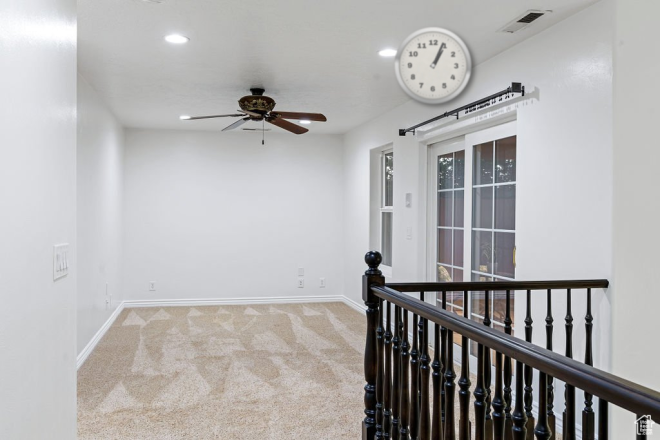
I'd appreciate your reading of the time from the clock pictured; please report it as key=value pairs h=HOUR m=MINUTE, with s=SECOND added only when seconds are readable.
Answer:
h=1 m=4
